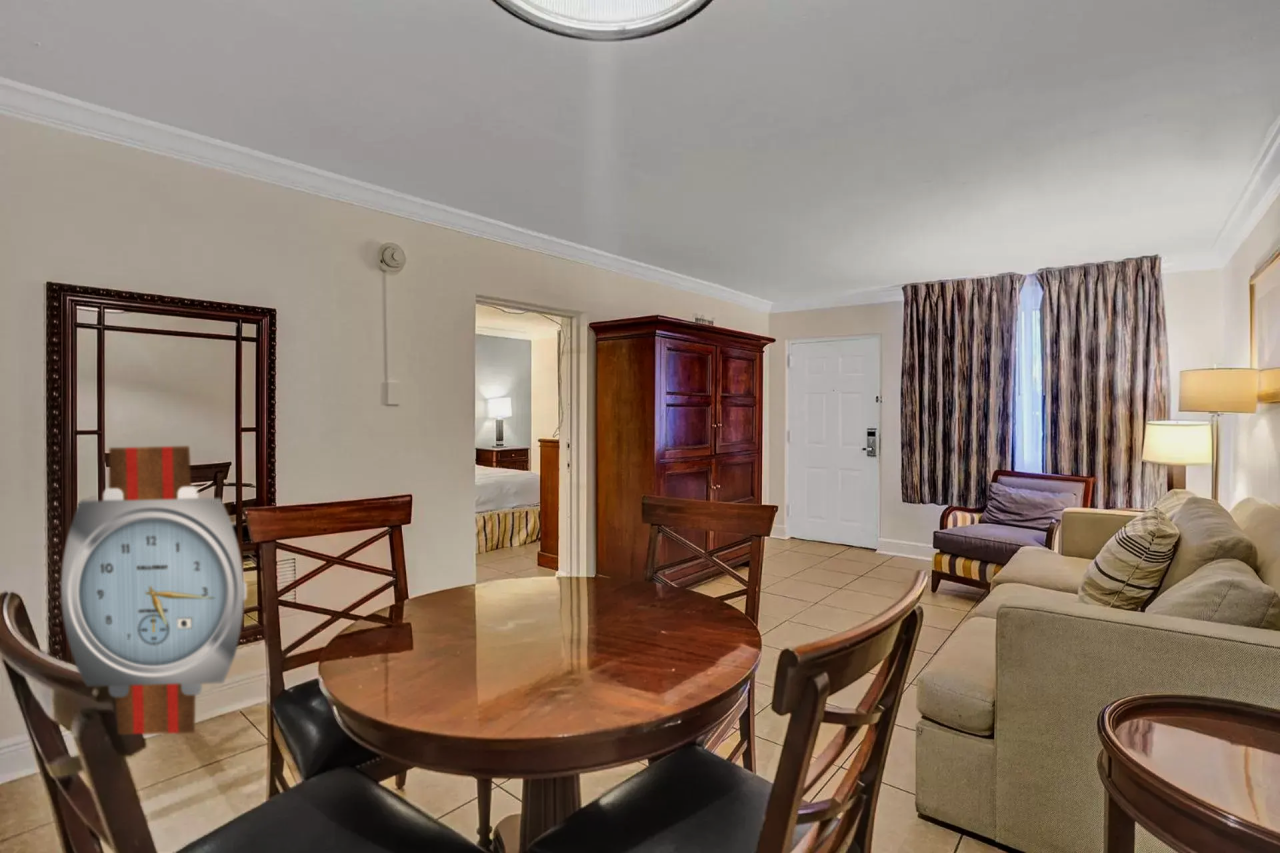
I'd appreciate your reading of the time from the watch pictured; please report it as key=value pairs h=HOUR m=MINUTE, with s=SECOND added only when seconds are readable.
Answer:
h=5 m=16
